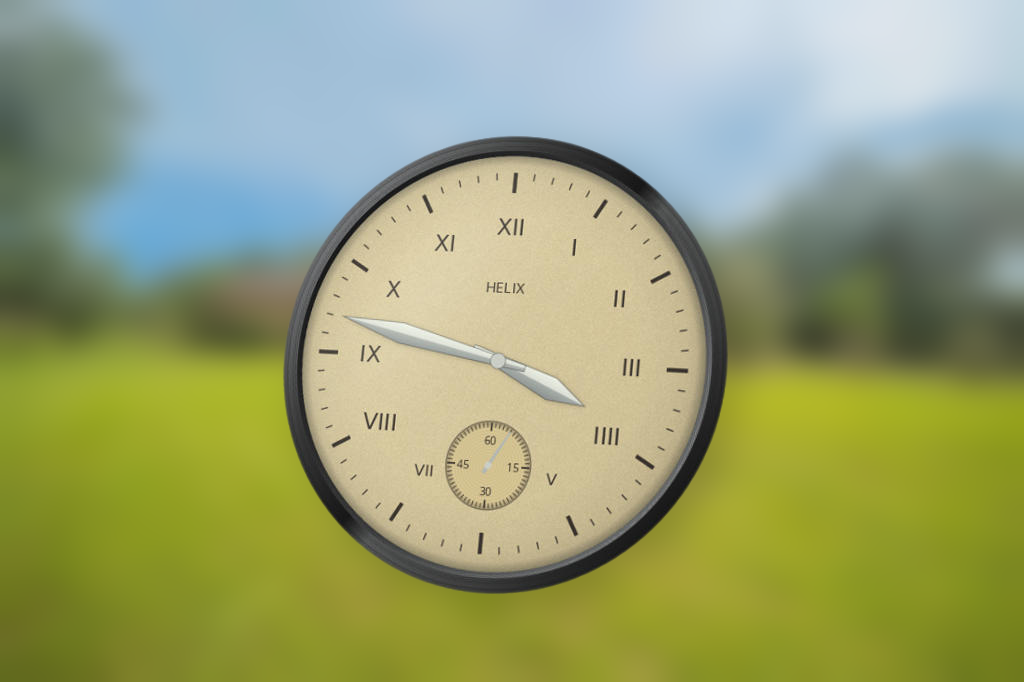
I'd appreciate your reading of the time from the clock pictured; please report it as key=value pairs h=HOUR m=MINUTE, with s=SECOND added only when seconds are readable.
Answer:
h=3 m=47 s=5
